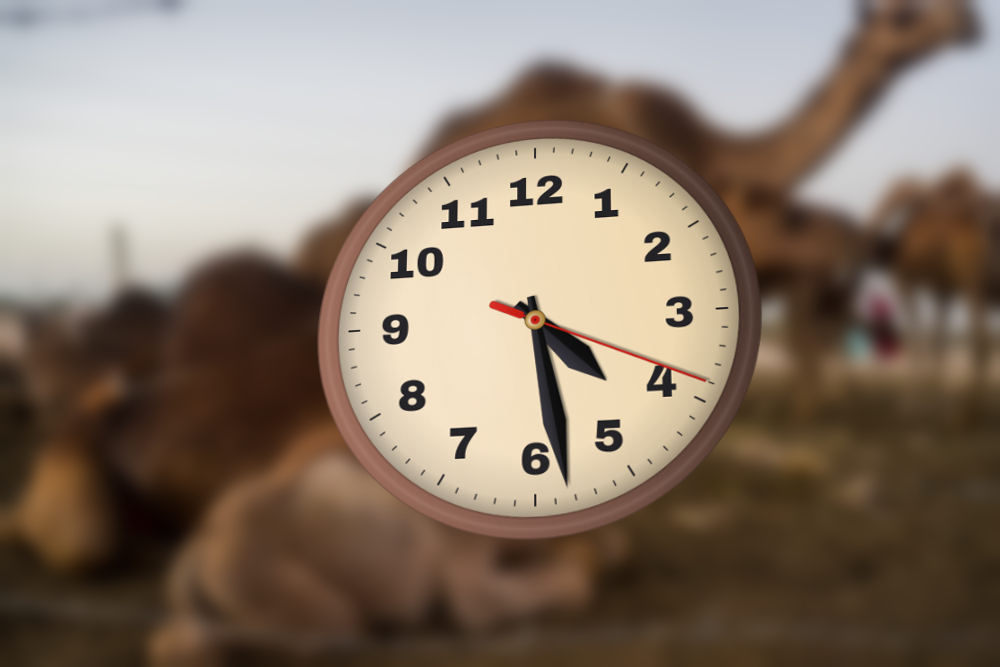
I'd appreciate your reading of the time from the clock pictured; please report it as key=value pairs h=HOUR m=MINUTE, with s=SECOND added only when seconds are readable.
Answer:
h=4 m=28 s=19
